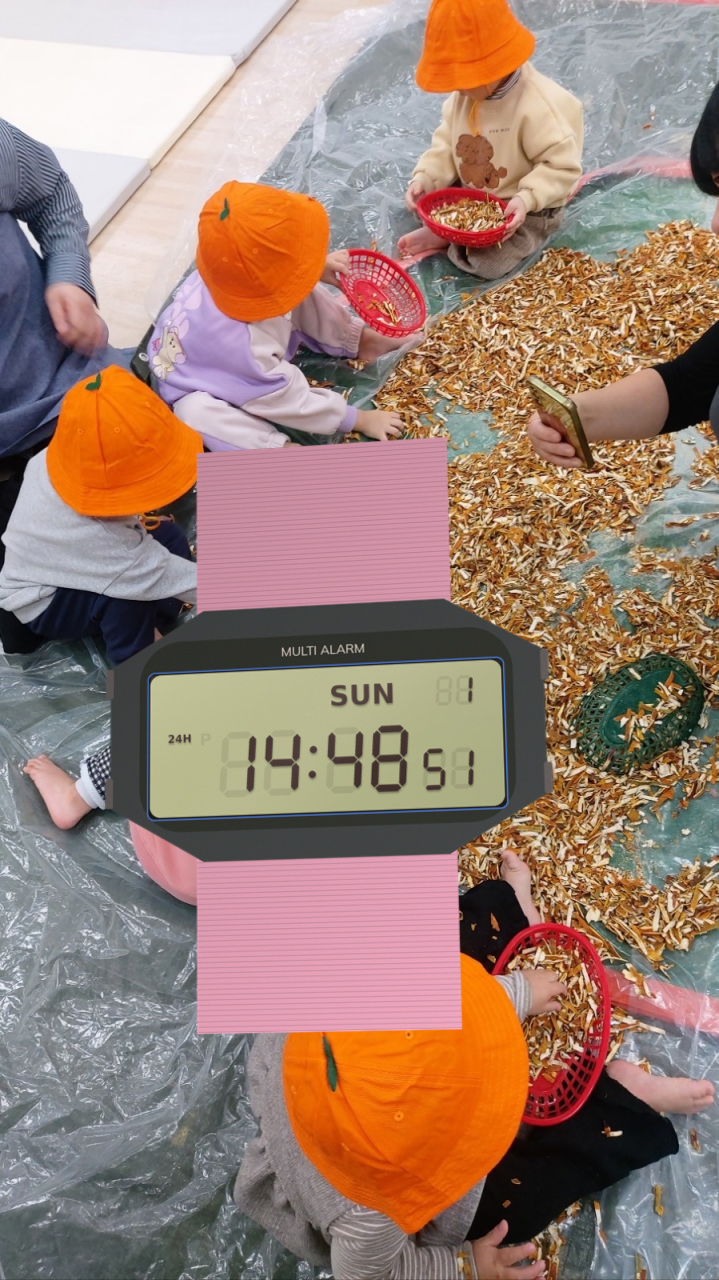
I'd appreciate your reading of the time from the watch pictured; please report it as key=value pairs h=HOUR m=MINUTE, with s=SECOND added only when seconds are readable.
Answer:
h=14 m=48 s=51
